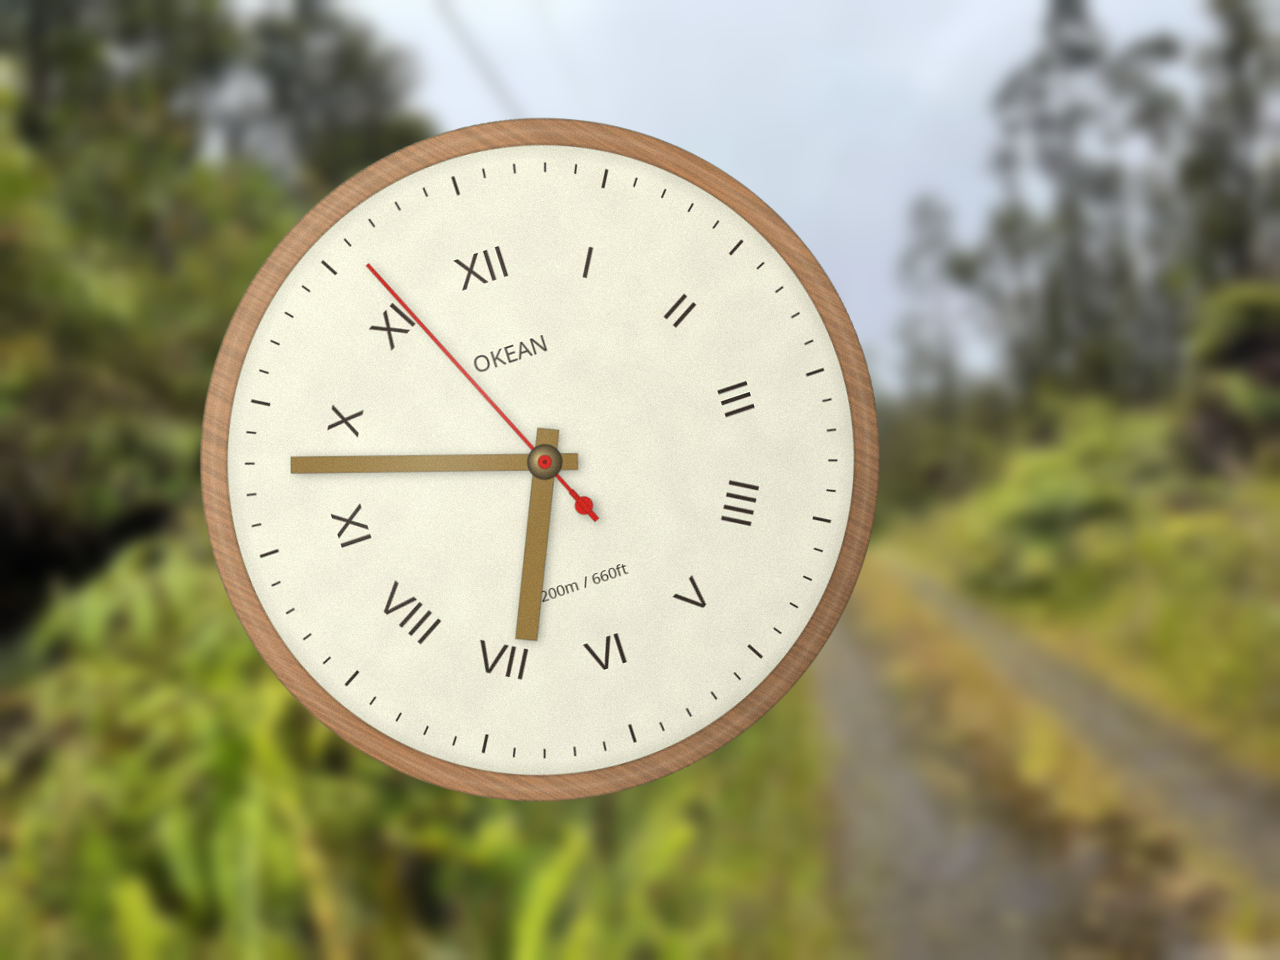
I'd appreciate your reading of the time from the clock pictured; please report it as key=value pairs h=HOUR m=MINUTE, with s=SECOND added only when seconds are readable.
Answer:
h=6 m=47 s=56
